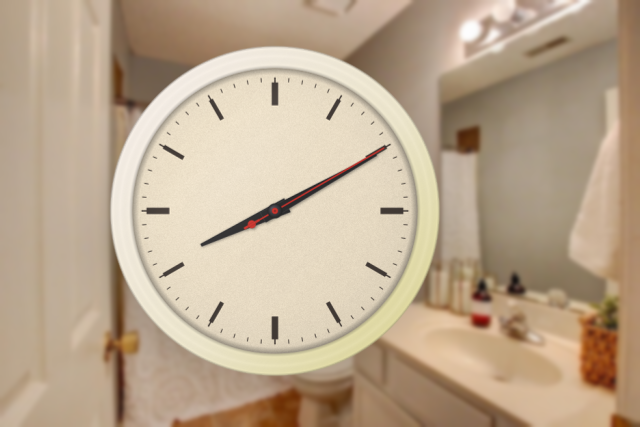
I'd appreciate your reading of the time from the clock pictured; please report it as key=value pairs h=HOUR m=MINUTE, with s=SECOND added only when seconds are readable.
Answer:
h=8 m=10 s=10
